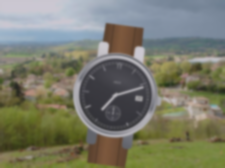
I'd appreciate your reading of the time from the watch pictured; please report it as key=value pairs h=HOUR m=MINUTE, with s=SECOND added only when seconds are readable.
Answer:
h=7 m=11
